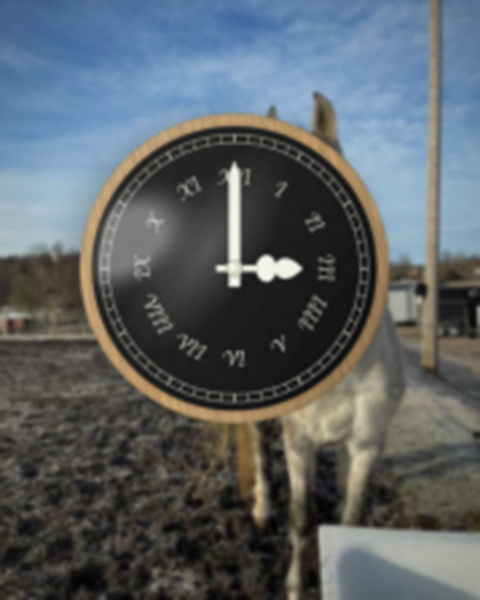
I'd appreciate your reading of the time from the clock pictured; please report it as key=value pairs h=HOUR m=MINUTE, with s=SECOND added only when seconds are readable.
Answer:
h=3 m=0
